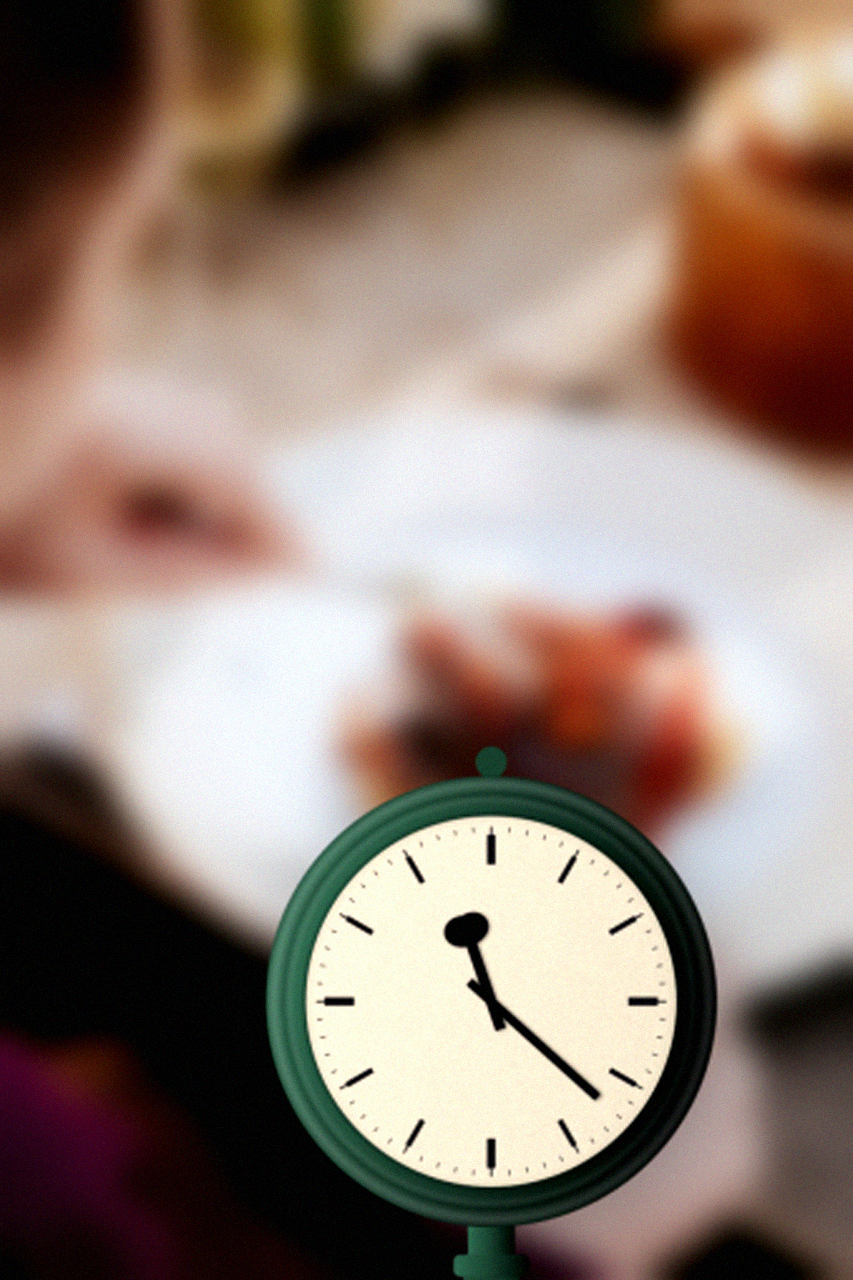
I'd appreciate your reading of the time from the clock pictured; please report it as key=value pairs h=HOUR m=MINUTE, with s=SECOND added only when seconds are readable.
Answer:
h=11 m=22
